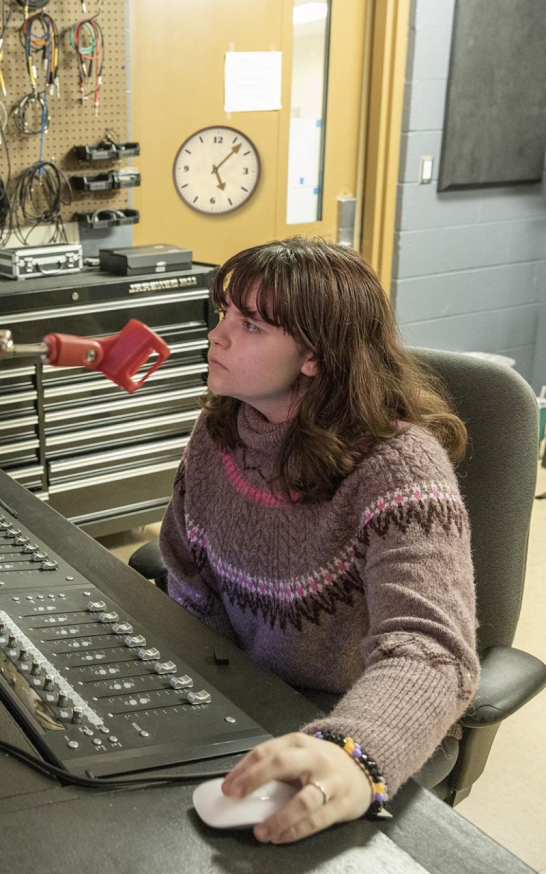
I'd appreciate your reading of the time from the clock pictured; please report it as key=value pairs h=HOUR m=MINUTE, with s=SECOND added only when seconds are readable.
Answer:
h=5 m=7
